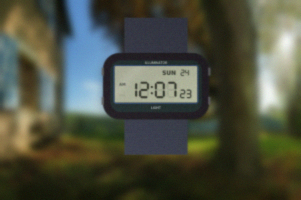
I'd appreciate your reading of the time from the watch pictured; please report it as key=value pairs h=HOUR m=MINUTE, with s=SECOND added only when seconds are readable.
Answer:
h=12 m=7
